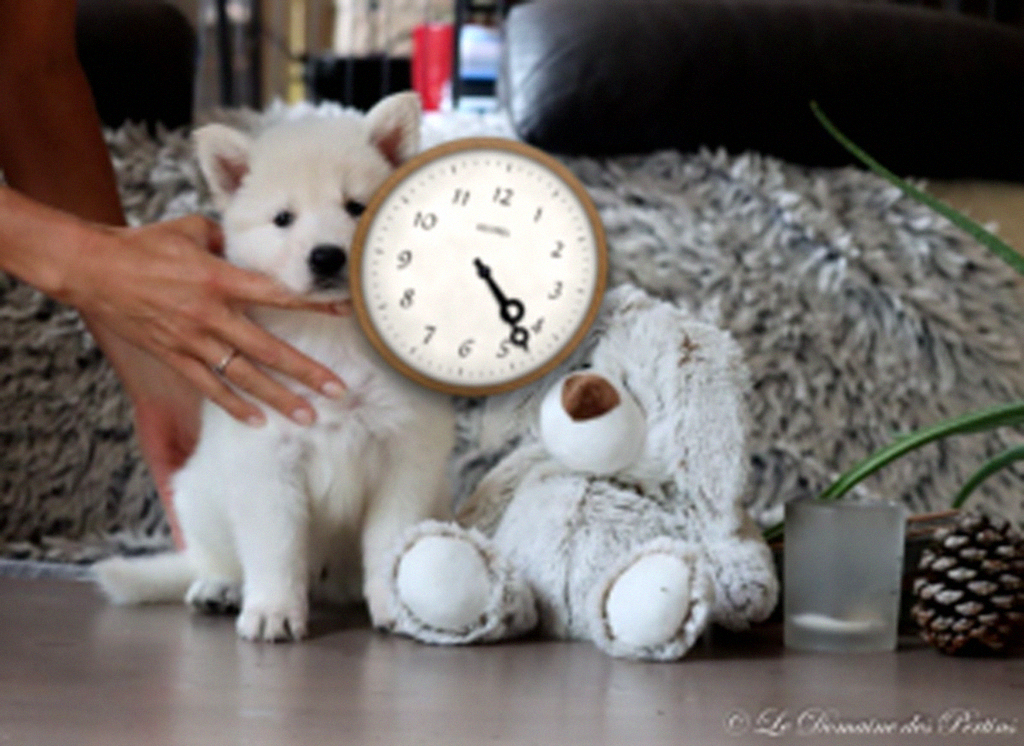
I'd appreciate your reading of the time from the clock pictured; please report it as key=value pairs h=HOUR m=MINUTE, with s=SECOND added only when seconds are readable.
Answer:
h=4 m=23
